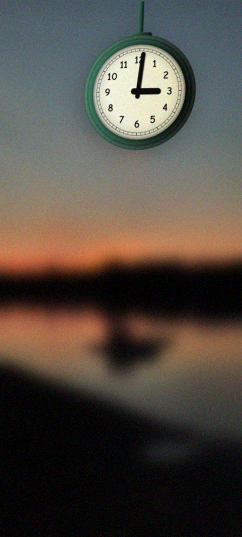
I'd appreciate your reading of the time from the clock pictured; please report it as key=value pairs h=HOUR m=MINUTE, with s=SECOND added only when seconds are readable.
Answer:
h=3 m=1
